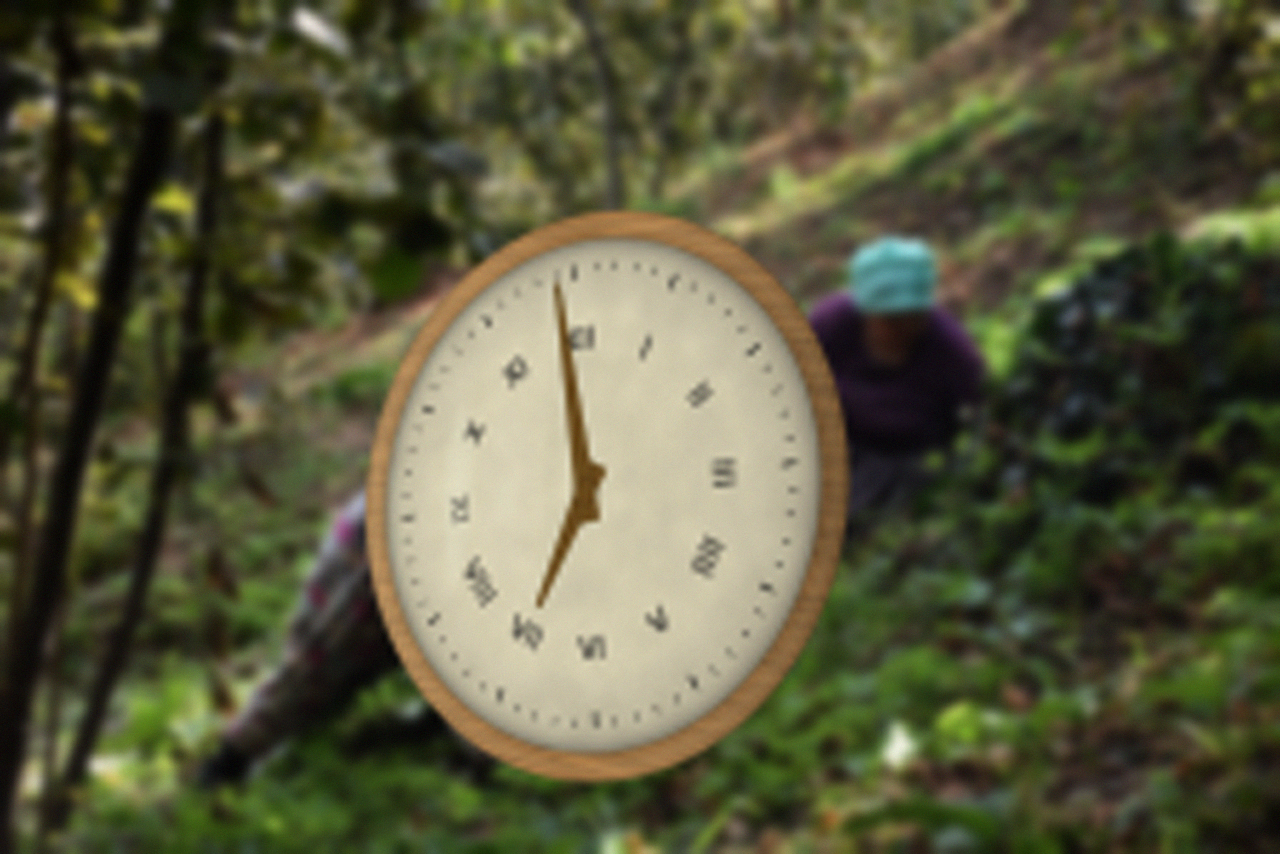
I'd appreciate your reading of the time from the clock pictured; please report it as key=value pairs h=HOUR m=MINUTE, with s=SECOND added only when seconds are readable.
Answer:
h=6 m=59
